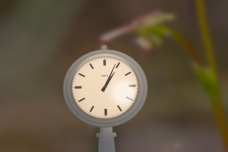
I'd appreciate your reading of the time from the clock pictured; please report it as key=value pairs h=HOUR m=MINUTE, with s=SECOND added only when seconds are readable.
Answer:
h=1 m=4
